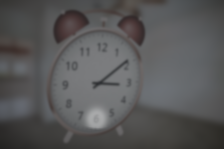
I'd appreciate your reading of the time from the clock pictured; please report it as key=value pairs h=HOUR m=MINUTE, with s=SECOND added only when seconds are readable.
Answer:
h=3 m=9
